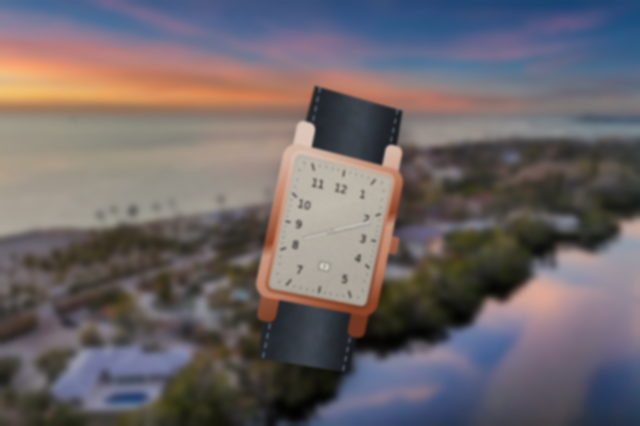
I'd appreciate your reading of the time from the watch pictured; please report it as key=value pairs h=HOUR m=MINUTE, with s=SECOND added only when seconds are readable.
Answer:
h=8 m=11
